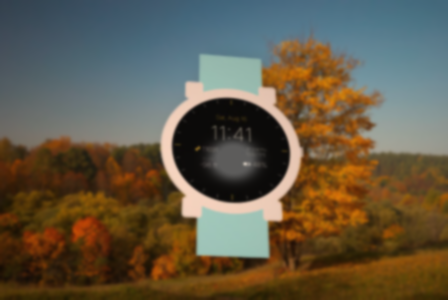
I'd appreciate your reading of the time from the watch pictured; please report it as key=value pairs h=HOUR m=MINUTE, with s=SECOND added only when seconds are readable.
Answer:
h=11 m=41
